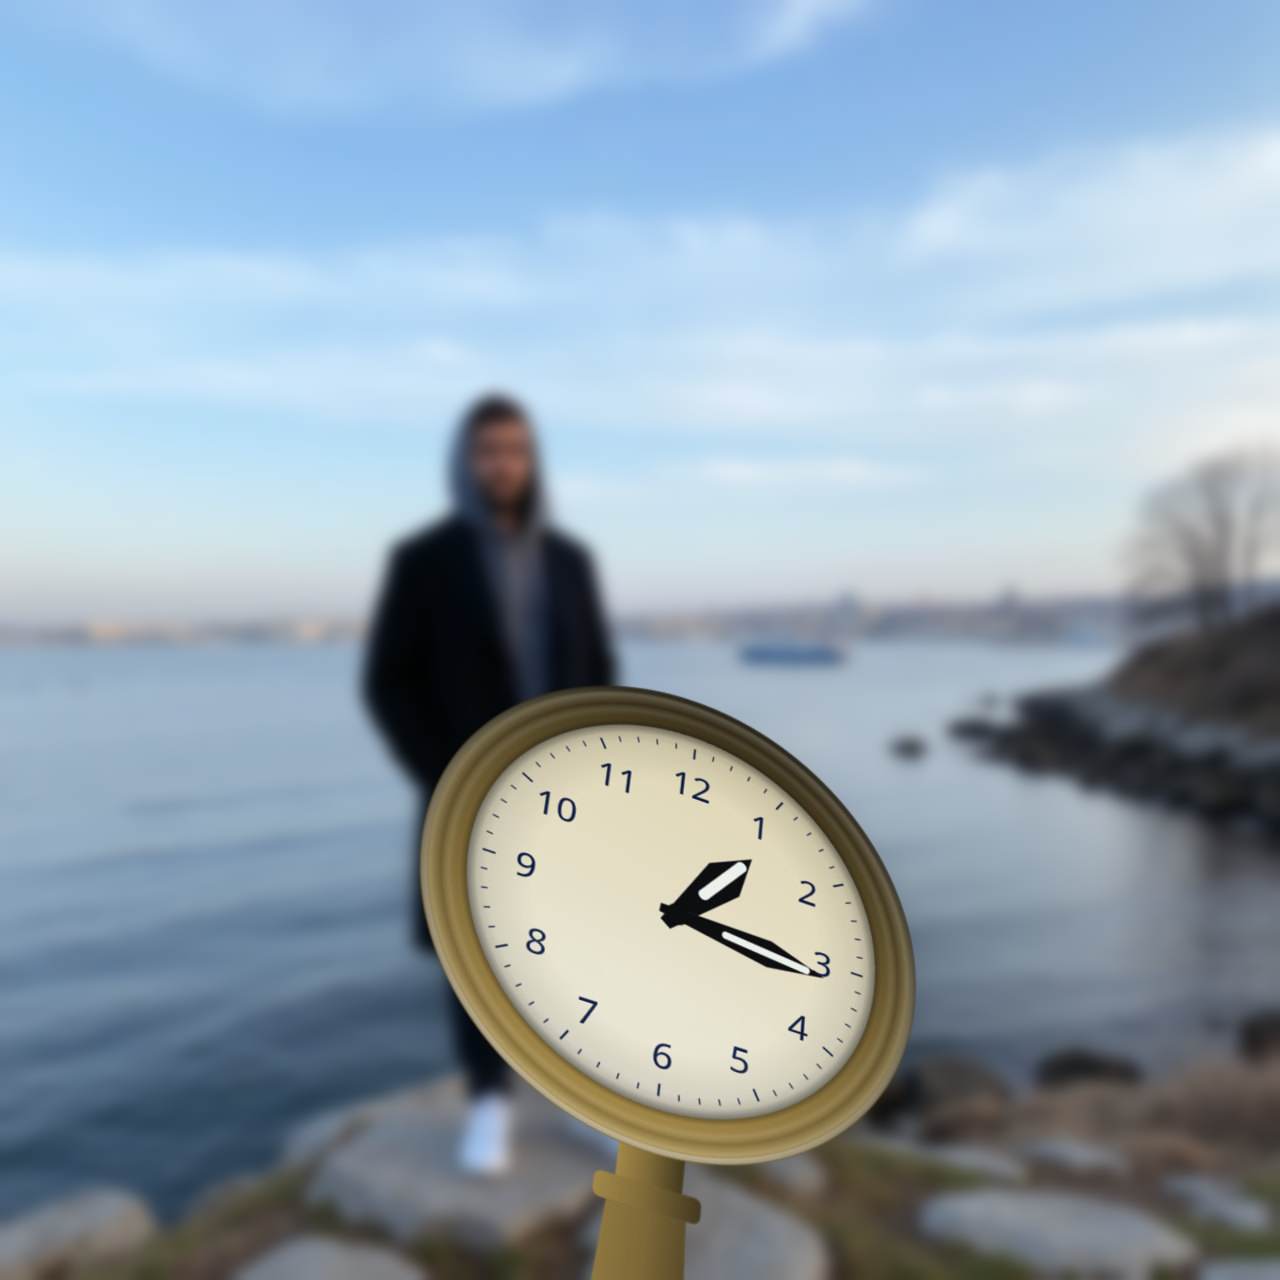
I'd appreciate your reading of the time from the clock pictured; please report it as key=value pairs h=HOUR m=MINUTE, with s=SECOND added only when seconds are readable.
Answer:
h=1 m=16
